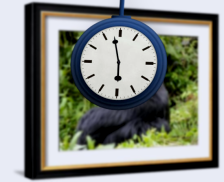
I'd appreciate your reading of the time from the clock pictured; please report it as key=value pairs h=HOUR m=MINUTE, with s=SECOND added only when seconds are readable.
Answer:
h=5 m=58
